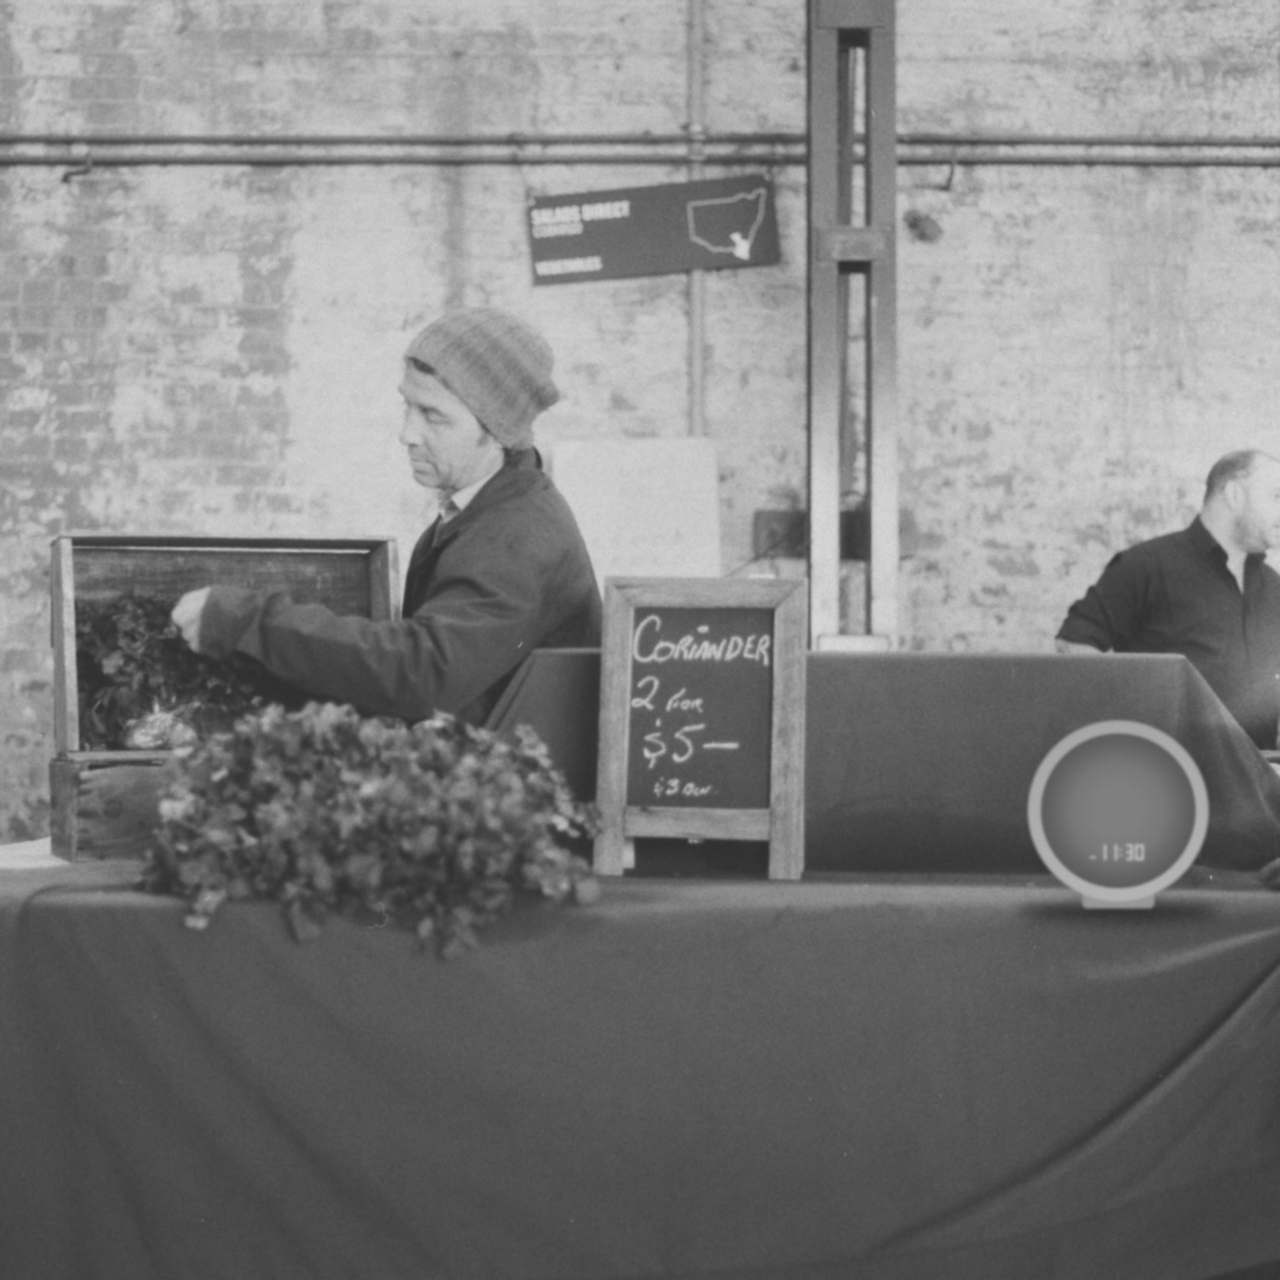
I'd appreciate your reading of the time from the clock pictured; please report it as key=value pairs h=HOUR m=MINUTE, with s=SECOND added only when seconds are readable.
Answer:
h=11 m=30
